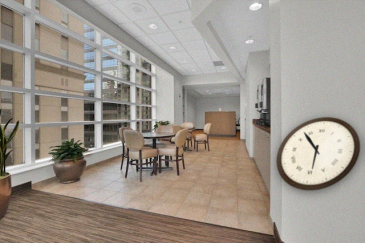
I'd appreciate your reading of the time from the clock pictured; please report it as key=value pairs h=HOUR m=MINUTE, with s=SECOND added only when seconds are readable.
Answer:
h=5 m=53
